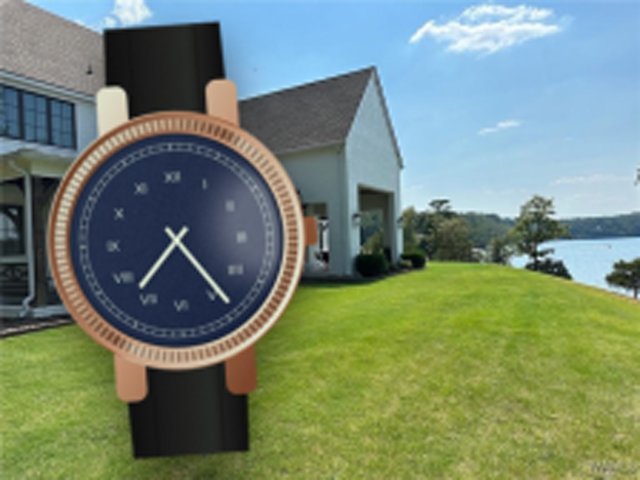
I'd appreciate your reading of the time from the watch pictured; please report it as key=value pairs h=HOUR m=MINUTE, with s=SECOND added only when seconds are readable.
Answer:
h=7 m=24
